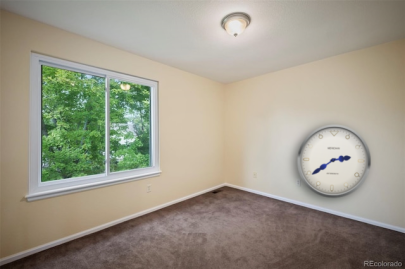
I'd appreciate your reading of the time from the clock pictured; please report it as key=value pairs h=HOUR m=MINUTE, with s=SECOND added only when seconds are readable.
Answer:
h=2 m=39
